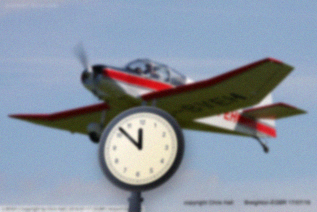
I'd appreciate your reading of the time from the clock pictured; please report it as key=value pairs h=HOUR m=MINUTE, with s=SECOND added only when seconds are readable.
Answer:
h=11 m=52
